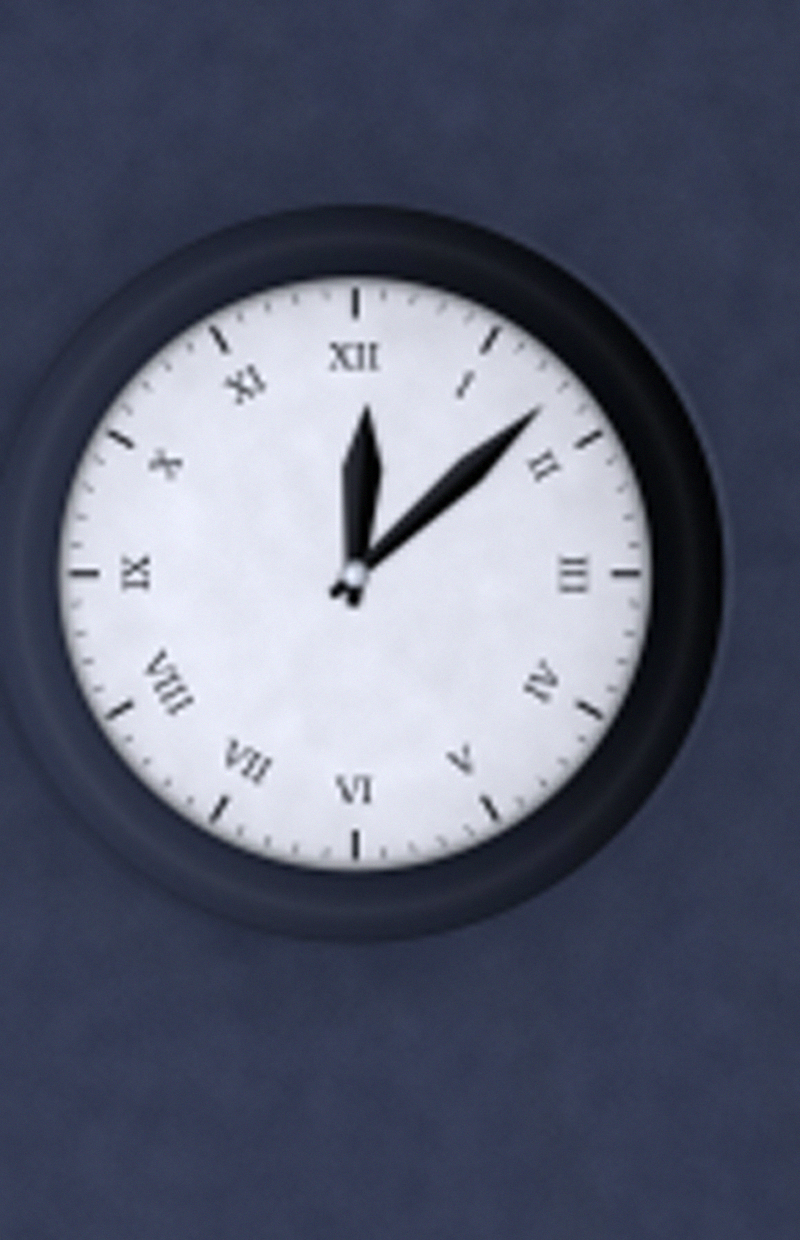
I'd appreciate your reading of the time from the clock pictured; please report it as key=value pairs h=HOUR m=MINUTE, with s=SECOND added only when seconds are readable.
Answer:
h=12 m=8
